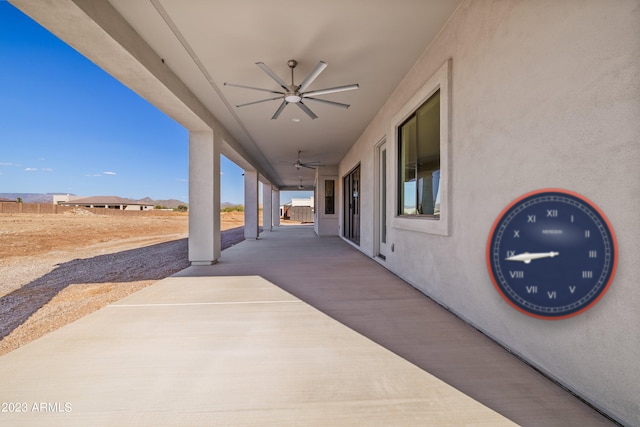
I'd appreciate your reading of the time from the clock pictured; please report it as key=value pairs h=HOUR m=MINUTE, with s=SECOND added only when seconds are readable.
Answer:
h=8 m=44
